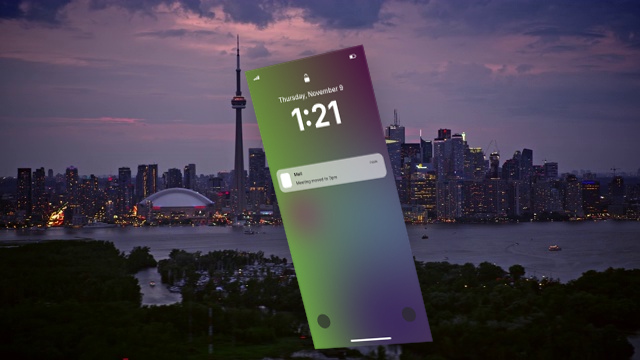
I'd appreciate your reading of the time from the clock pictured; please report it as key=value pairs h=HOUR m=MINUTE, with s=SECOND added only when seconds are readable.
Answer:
h=1 m=21
